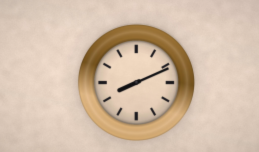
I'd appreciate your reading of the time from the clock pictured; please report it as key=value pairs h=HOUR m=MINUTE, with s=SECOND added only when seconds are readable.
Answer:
h=8 m=11
